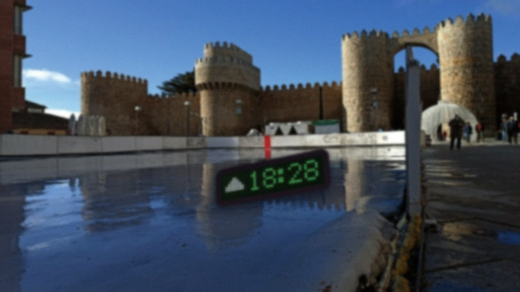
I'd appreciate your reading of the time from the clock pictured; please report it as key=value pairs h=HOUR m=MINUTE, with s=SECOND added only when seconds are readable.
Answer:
h=18 m=28
